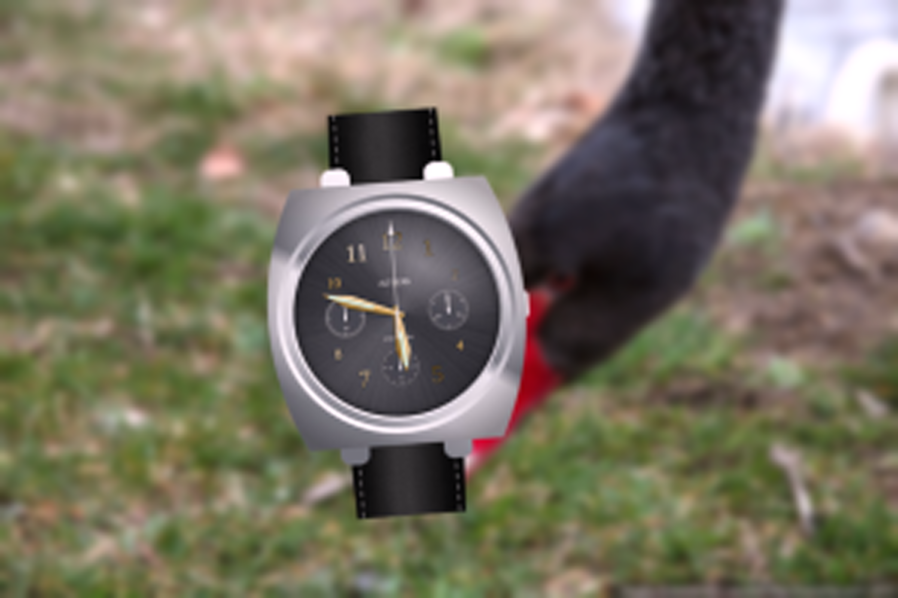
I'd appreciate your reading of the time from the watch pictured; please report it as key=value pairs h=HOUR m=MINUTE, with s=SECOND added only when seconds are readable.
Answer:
h=5 m=48
